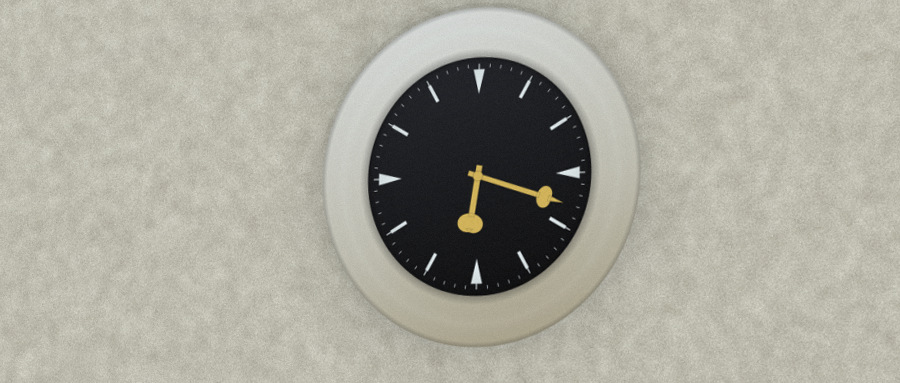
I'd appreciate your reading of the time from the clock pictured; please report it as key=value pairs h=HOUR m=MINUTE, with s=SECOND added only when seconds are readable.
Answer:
h=6 m=18
